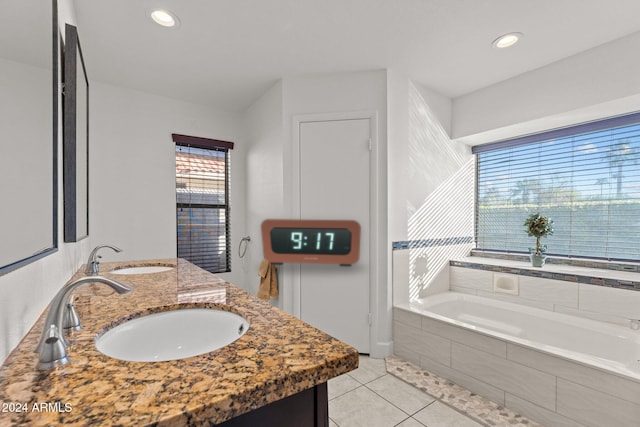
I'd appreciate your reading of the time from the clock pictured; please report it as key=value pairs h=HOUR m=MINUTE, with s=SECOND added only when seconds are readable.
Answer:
h=9 m=17
